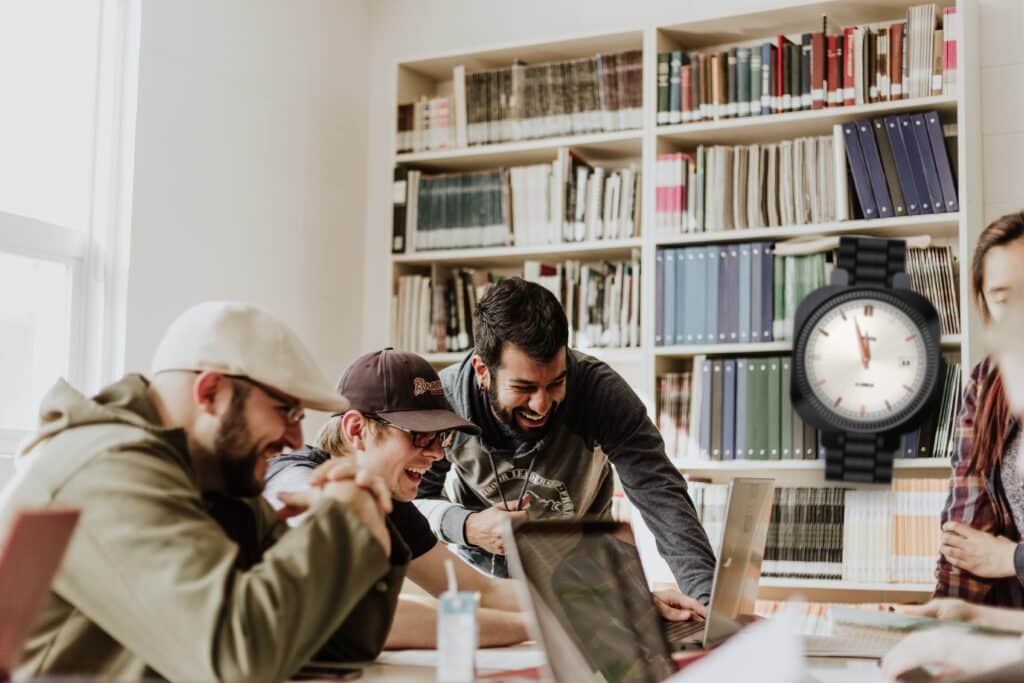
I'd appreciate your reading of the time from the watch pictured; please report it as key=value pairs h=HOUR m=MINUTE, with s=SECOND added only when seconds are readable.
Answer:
h=11 m=57
